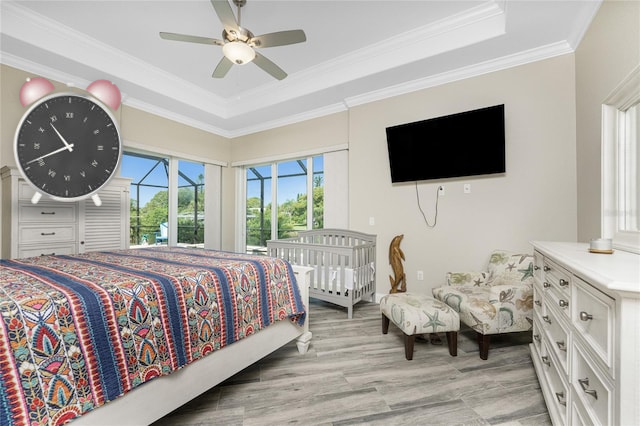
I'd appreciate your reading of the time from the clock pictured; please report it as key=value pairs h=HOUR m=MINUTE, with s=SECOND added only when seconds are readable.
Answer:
h=10 m=41
